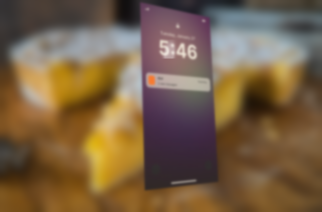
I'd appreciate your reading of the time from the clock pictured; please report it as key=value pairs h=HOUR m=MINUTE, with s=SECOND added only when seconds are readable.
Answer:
h=5 m=46
